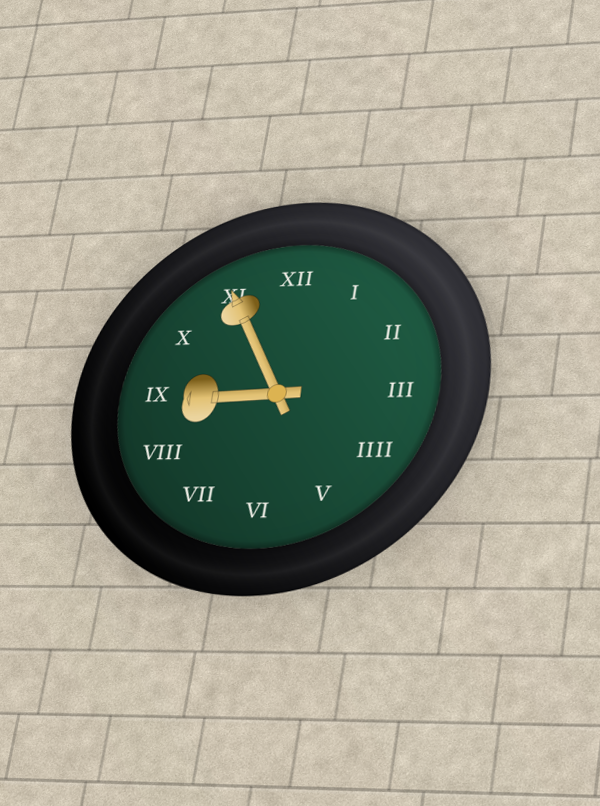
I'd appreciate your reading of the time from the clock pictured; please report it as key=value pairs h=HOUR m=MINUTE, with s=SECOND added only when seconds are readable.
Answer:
h=8 m=55
